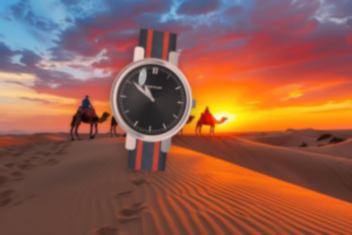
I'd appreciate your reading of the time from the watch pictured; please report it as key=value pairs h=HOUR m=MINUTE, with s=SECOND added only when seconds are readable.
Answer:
h=10 m=51
